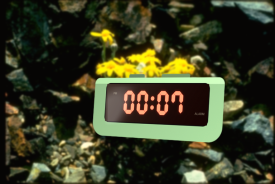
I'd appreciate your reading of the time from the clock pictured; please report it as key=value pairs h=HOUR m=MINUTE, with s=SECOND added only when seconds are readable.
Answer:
h=0 m=7
